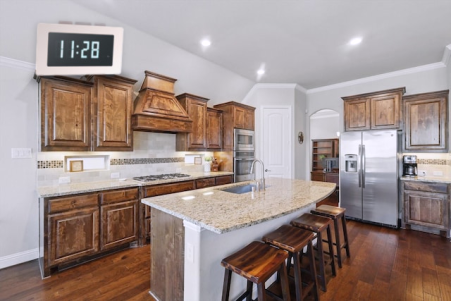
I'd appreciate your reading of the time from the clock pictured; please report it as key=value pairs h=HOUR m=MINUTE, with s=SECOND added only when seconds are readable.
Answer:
h=11 m=28
